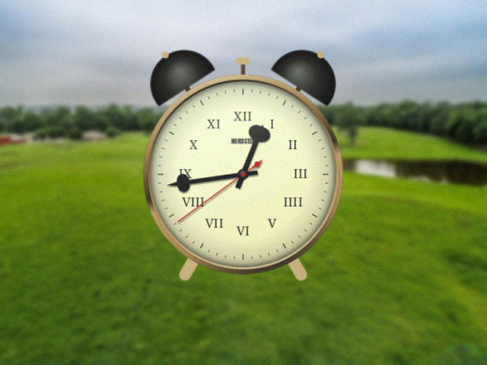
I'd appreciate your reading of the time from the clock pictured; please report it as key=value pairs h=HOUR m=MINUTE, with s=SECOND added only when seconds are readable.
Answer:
h=12 m=43 s=39
